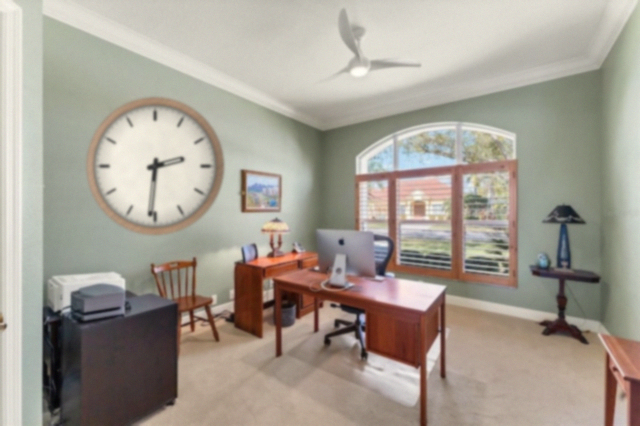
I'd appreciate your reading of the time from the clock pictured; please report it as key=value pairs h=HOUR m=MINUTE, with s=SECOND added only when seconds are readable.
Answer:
h=2 m=31
